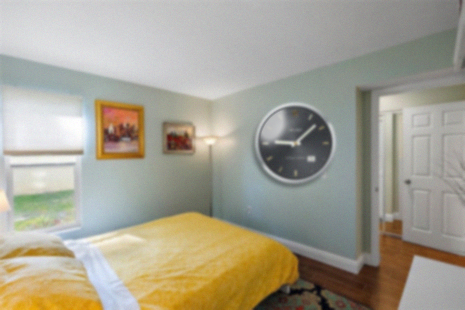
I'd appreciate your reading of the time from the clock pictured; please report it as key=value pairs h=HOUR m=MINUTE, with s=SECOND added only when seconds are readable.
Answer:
h=9 m=8
